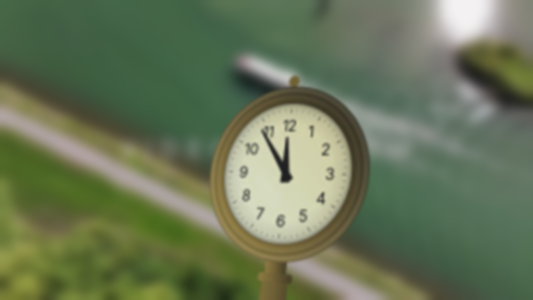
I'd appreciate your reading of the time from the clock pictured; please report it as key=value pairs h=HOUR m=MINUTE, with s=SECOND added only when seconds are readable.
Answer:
h=11 m=54
